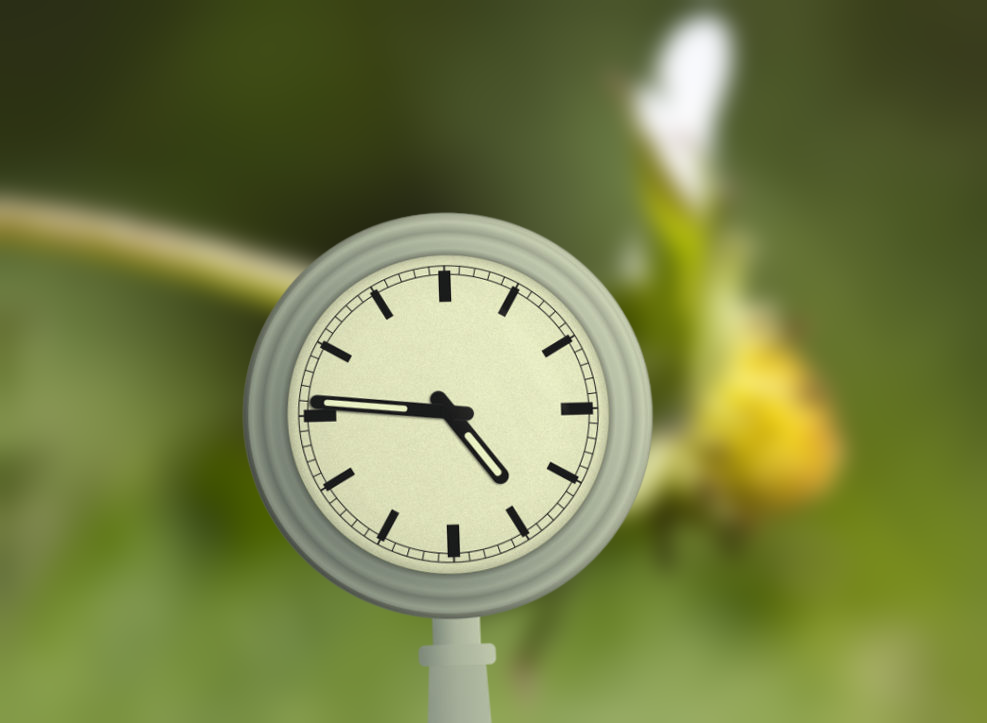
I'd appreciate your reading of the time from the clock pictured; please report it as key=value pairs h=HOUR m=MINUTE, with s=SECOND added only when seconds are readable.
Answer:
h=4 m=46
